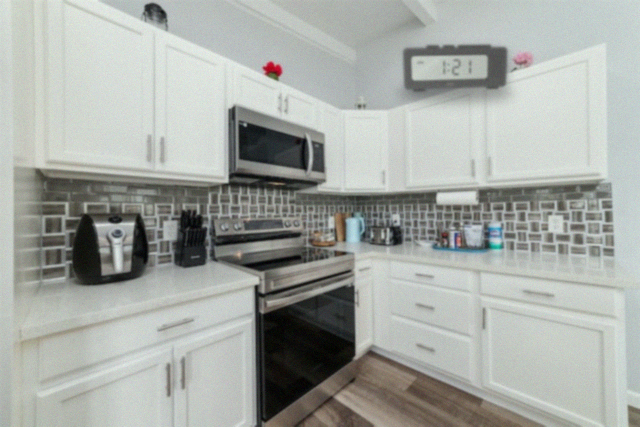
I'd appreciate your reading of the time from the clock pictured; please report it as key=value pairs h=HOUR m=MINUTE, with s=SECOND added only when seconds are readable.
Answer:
h=1 m=21
